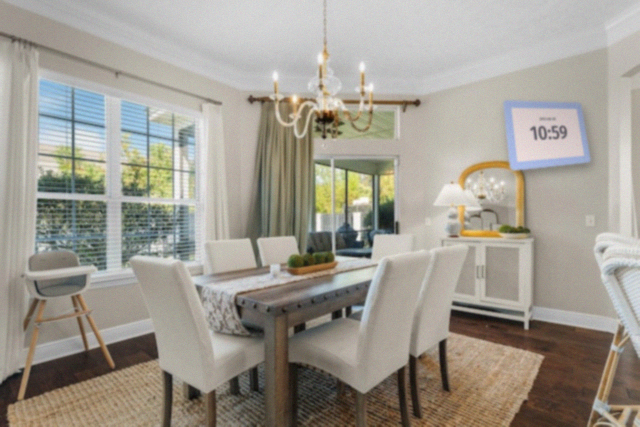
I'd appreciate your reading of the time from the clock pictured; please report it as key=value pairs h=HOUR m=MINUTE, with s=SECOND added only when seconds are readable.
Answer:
h=10 m=59
